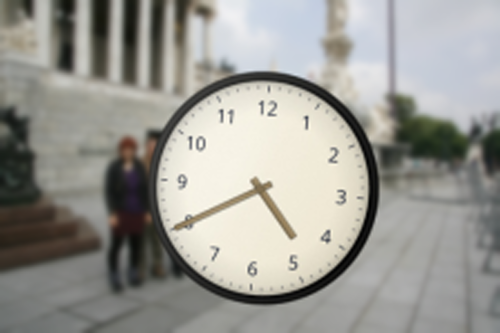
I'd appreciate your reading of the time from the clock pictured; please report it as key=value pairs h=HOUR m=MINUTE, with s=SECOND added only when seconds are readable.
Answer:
h=4 m=40
